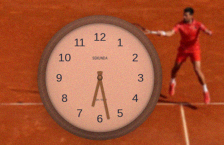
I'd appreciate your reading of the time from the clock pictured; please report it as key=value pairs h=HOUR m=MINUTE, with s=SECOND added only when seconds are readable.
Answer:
h=6 m=28
